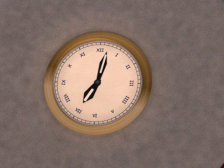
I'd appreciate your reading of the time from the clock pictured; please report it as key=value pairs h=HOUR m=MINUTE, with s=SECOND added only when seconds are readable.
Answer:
h=7 m=2
